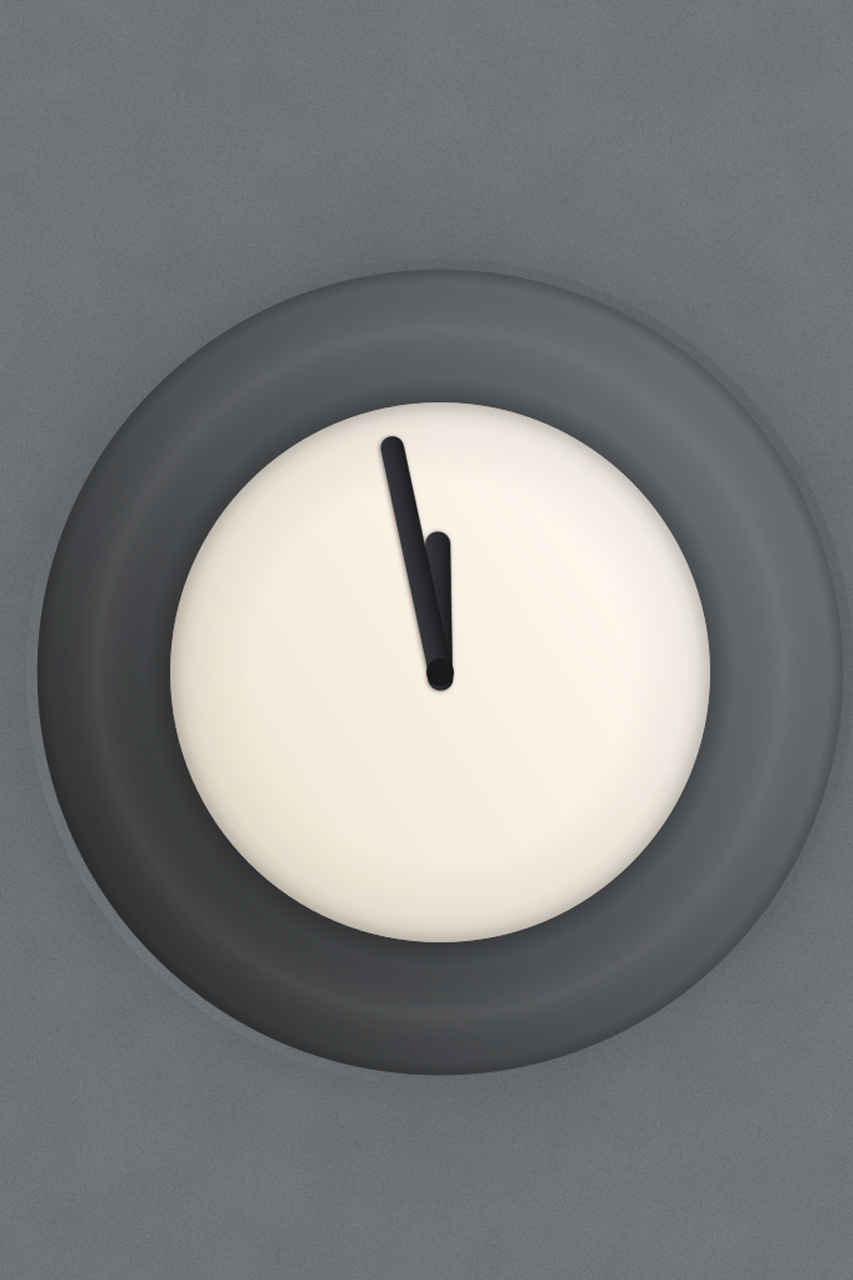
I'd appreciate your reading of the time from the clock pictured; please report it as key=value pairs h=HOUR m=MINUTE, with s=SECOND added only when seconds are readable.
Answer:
h=11 m=58
